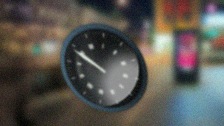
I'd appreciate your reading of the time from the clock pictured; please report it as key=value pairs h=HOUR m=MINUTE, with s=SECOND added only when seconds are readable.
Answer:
h=10 m=54
